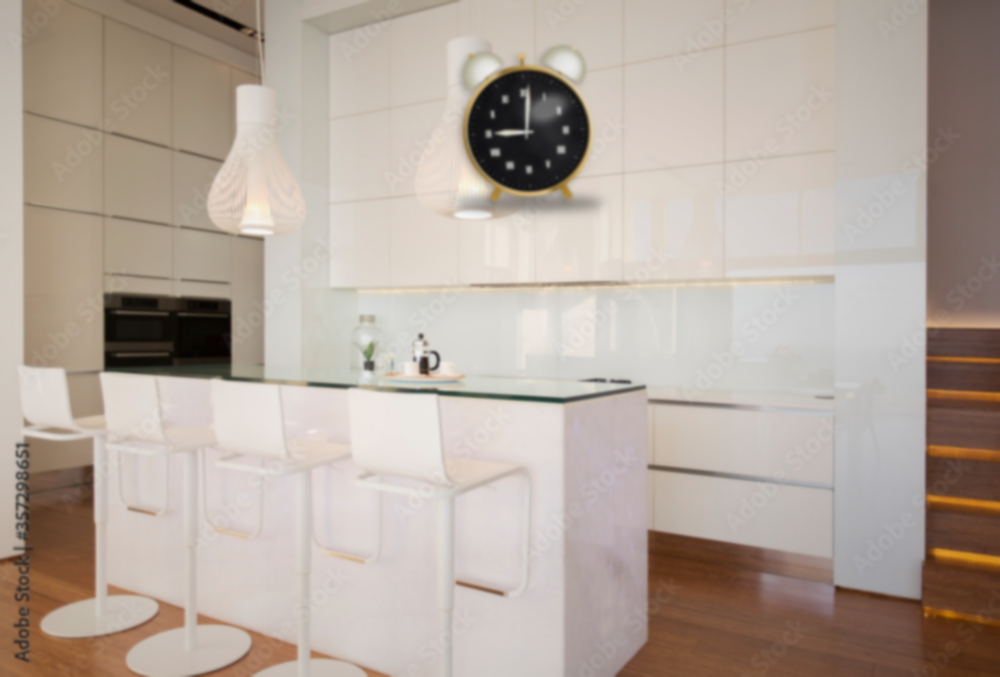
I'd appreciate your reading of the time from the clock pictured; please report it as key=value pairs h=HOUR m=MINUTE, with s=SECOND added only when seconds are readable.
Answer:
h=9 m=1
